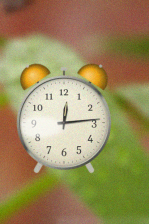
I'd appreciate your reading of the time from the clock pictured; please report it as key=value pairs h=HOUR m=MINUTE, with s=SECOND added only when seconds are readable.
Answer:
h=12 m=14
